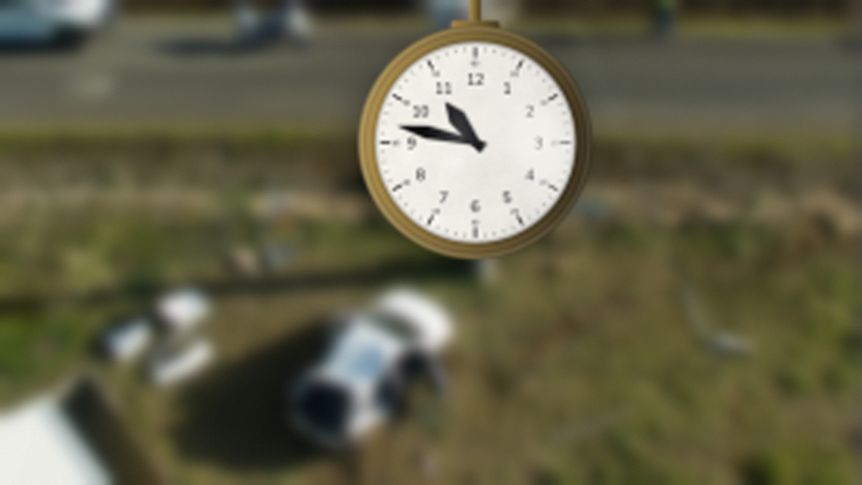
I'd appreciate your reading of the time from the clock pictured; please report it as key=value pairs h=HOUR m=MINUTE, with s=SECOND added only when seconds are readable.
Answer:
h=10 m=47
